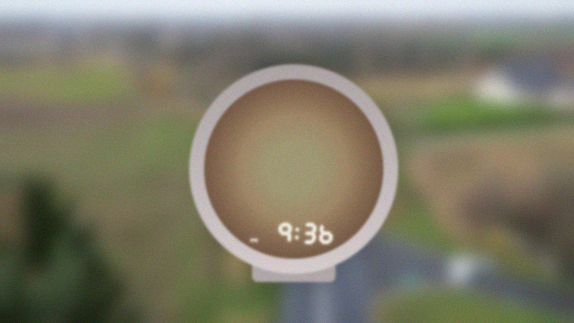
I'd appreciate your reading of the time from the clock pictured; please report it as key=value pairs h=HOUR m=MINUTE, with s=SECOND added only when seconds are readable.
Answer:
h=9 m=36
